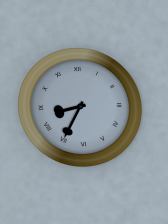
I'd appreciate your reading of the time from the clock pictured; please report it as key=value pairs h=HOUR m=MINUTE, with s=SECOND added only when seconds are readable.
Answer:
h=8 m=35
